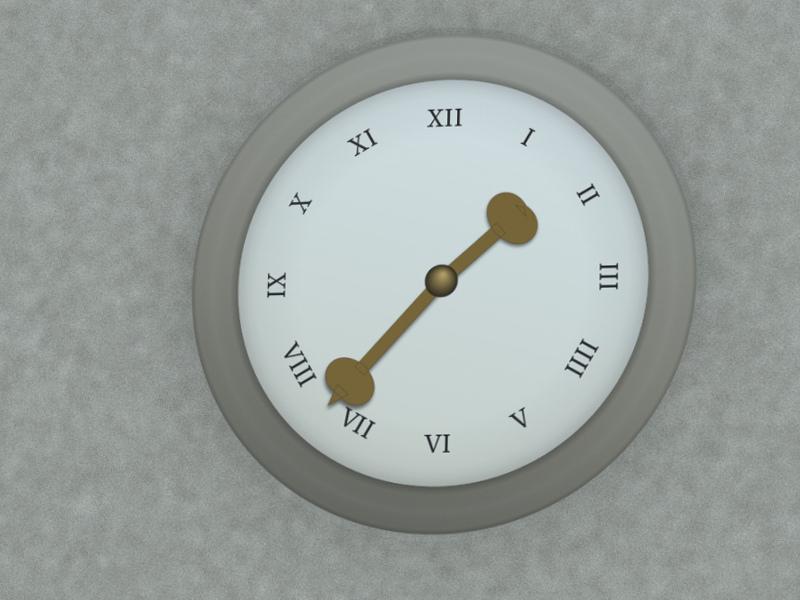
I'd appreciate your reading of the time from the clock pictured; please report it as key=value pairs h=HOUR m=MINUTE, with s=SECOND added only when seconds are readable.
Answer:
h=1 m=37
